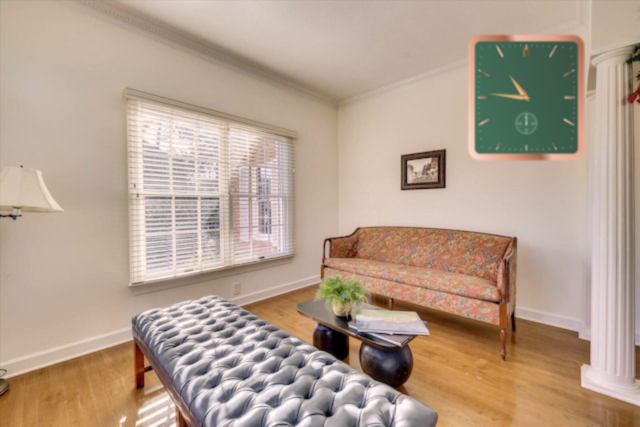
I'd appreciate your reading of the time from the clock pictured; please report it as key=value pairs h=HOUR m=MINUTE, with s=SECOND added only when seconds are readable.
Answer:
h=10 m=46
